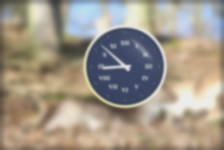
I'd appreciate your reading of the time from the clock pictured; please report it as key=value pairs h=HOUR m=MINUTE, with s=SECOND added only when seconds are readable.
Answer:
h=8 m=52
